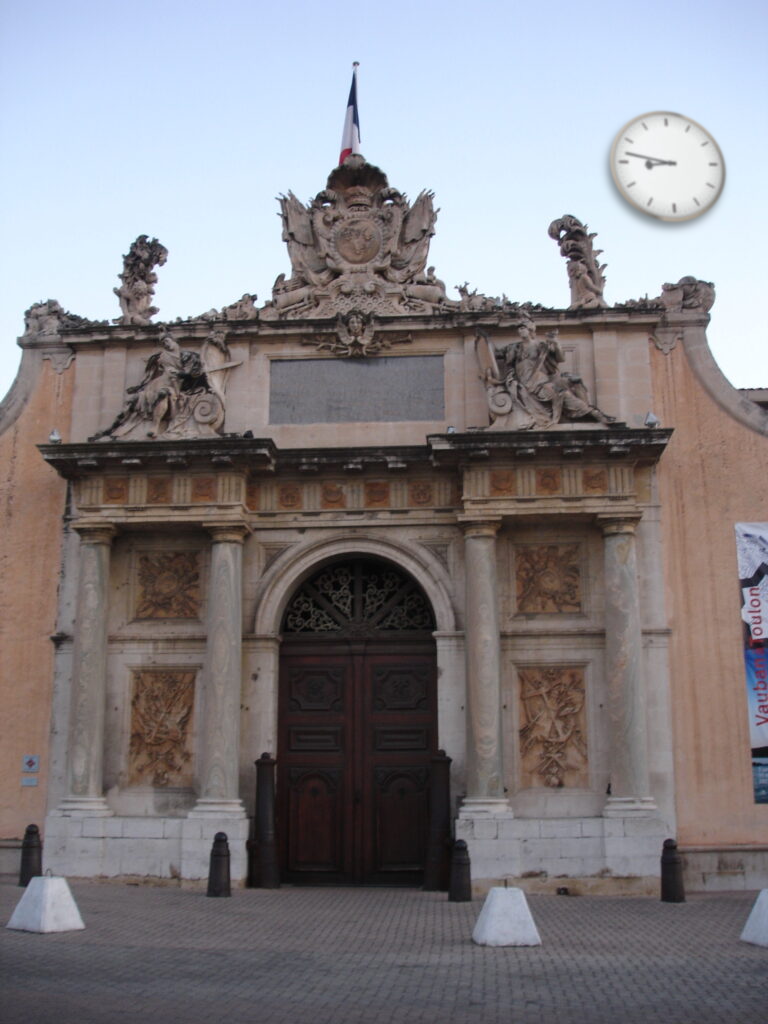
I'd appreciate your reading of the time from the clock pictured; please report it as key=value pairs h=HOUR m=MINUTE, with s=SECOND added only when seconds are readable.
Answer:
h=8 m=47
